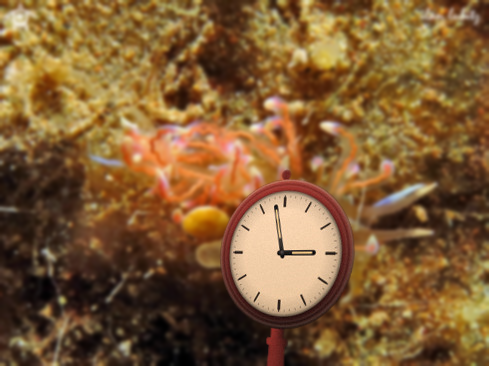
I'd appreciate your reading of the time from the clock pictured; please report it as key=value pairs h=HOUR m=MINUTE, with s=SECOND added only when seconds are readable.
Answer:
h=2 m=58
